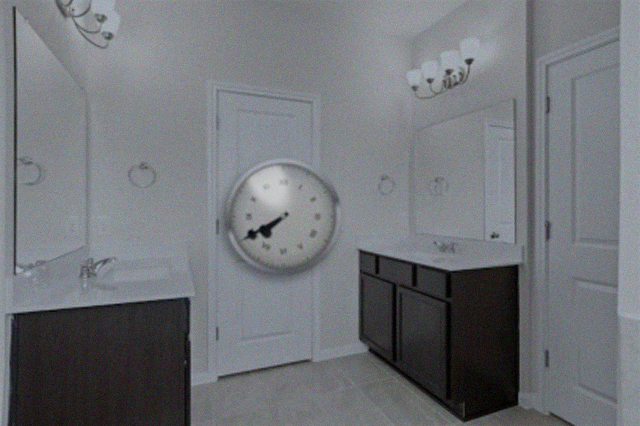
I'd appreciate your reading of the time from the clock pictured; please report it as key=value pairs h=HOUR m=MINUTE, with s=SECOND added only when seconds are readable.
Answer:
h=7 m=40
